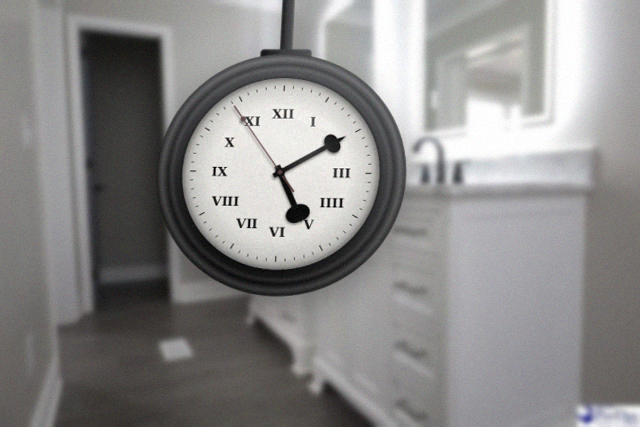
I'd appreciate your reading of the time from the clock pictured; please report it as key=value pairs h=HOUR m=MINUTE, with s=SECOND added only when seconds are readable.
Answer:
h=5 m=9 s=54
